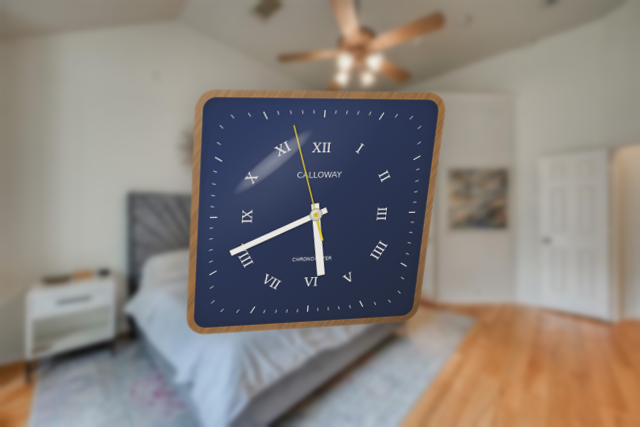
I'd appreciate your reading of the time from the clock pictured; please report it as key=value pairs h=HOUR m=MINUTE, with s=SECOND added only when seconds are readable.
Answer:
h=5 m=40 s=57
